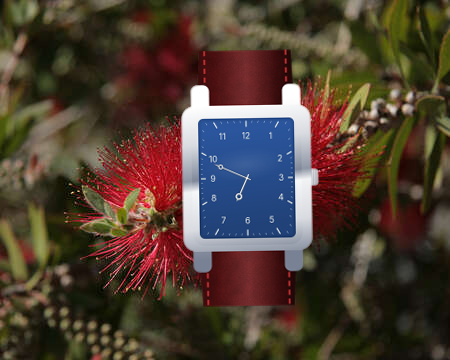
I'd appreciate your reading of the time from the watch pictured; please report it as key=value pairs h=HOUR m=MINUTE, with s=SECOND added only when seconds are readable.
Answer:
h=6 m=49
